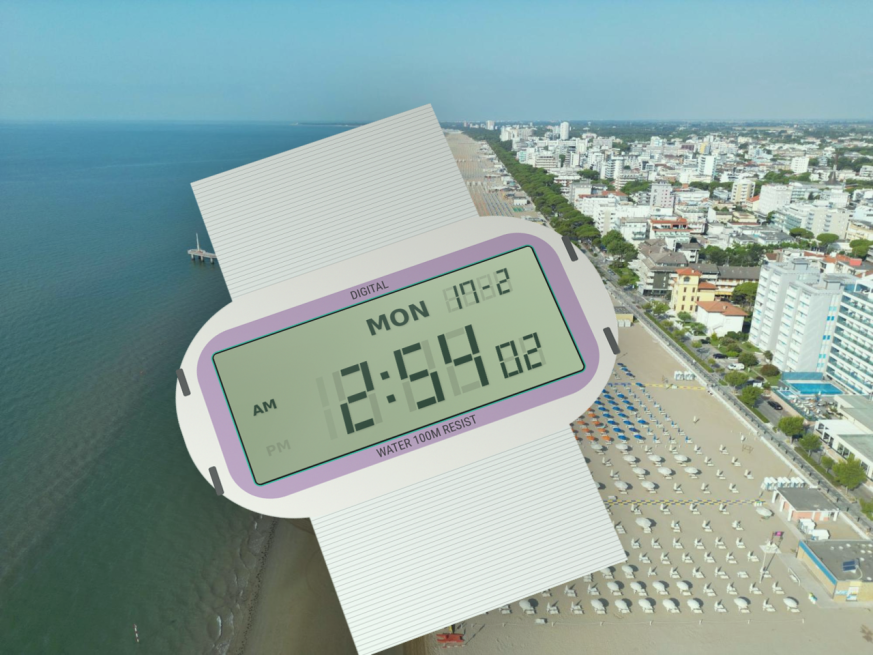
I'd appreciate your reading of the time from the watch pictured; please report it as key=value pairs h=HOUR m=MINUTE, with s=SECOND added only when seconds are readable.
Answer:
h=2 m=54 s=2
